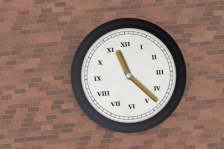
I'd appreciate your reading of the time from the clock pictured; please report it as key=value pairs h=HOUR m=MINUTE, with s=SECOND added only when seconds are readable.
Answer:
h=11 m=23
